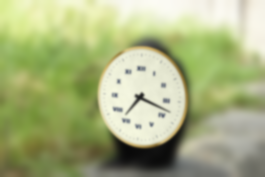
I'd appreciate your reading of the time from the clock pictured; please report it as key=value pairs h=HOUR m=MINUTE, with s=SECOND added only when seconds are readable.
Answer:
h=7 m=18
